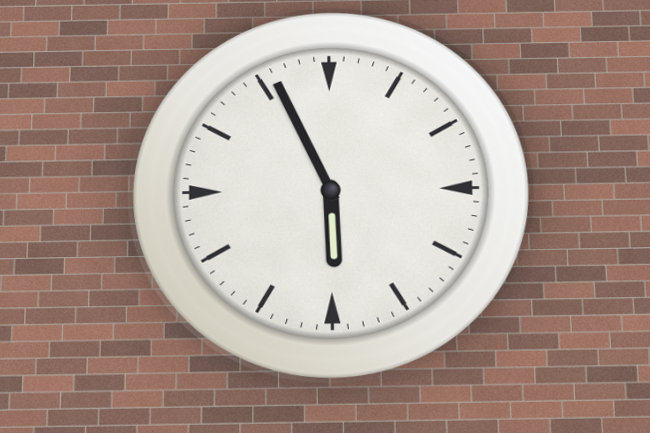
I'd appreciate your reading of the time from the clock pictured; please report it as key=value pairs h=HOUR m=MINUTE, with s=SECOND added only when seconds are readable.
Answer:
h=5 m=56
